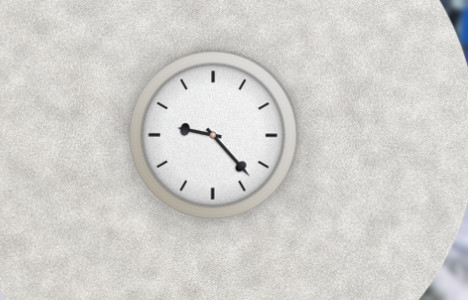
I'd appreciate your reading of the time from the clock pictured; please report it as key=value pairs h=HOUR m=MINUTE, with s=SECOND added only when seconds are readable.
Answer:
h=9 m=23
